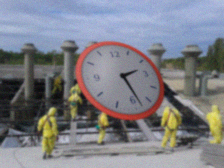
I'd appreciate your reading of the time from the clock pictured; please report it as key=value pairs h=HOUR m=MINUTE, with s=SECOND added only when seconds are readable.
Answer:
h=2 m=28
